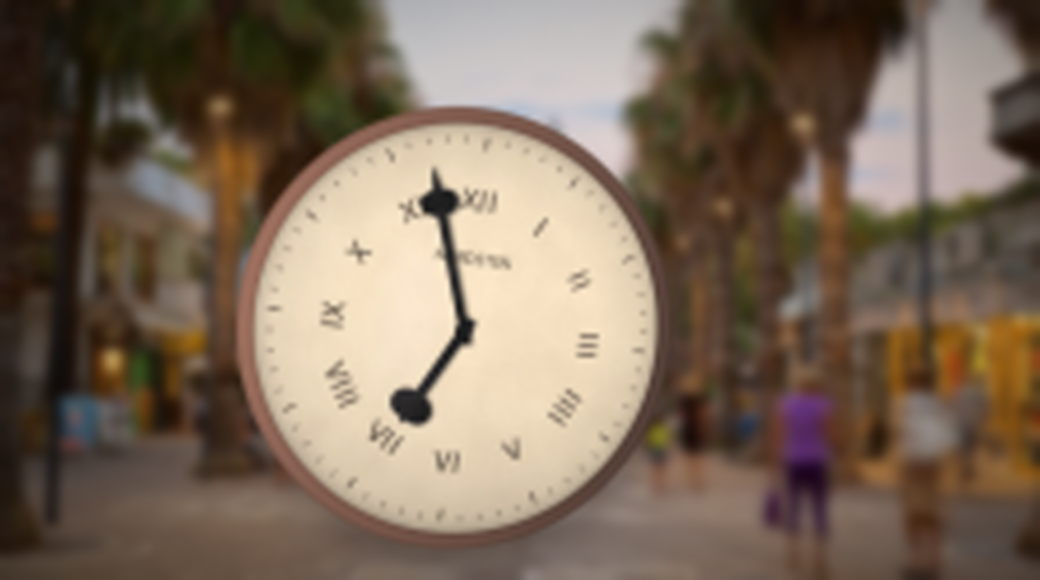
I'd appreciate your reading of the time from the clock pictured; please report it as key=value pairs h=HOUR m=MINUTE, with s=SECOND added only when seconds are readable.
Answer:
h=6 m=57
